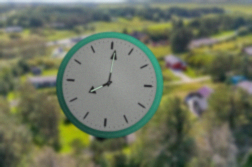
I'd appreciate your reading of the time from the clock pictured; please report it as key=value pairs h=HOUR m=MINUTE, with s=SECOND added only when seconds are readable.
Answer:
h=8 m=1
